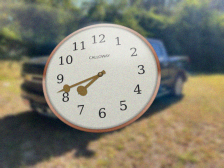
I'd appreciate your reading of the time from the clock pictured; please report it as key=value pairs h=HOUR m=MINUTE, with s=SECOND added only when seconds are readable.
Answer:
h=7 m=42
